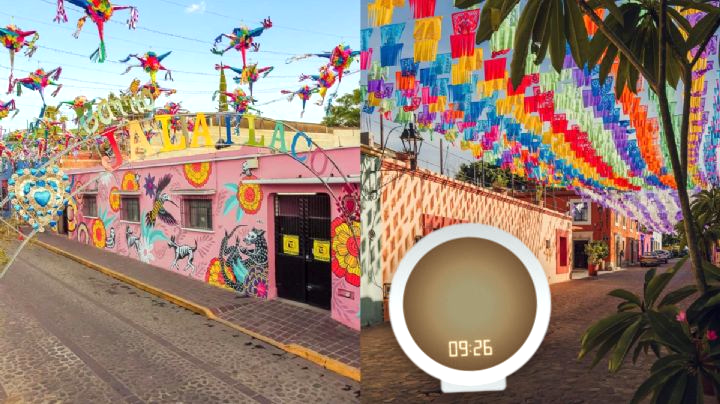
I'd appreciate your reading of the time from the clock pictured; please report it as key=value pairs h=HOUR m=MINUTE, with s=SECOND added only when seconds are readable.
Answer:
h=9 m=26
